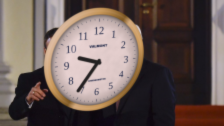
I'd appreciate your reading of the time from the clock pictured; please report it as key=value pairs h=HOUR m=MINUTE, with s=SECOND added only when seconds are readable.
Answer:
h=9 m=36
